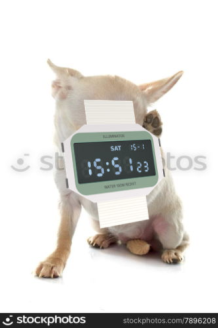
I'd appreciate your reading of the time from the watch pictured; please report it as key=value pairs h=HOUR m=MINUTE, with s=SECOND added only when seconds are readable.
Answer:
h=15 m=51 s=23
